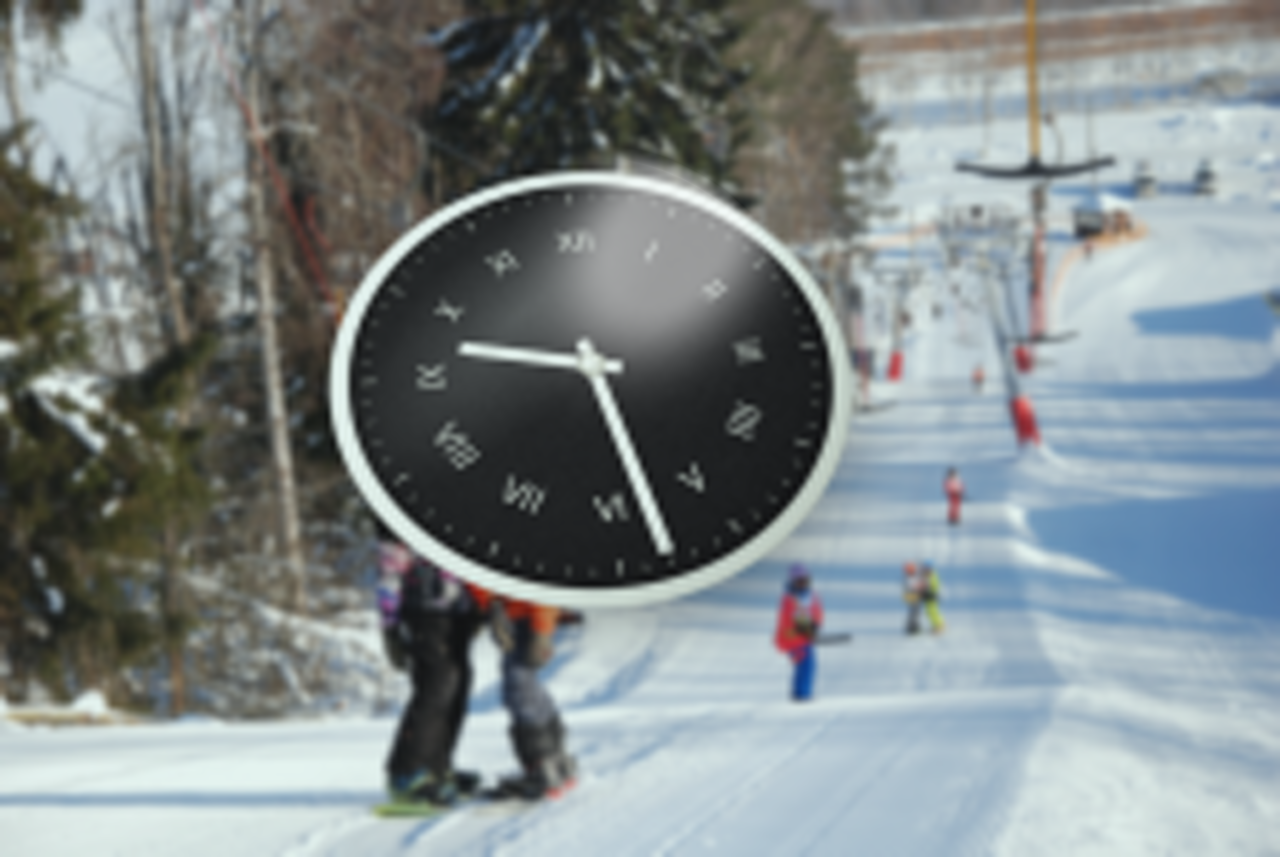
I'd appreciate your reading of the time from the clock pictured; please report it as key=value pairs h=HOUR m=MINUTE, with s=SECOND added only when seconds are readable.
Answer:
h=9 m=28
